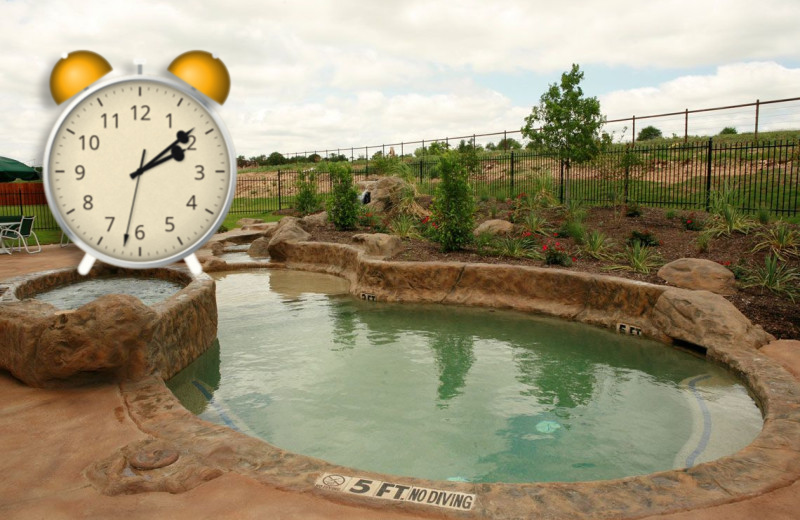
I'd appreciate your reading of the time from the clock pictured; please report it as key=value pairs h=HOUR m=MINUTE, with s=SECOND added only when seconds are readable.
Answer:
h=2 m=8 s=32
